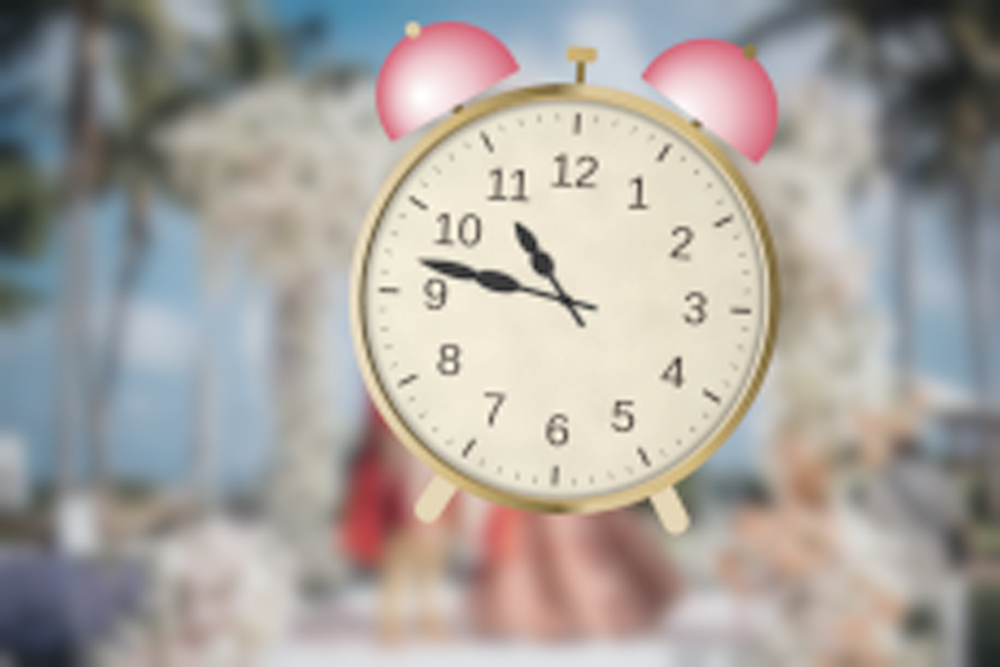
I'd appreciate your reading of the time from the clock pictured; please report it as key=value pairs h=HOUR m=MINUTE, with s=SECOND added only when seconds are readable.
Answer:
h=10 m=47
